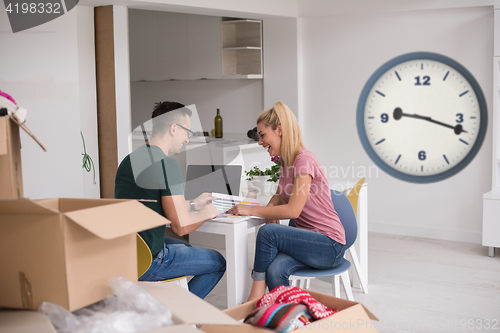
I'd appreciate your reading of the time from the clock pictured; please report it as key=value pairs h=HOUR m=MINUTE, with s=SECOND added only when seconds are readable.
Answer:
h=9 m=18
